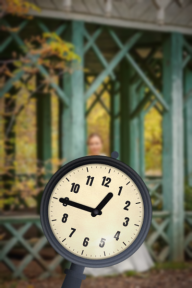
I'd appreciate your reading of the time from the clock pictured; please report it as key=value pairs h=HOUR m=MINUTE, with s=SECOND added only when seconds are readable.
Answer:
h=12 m=45
